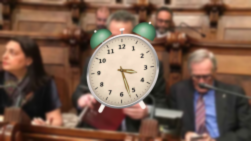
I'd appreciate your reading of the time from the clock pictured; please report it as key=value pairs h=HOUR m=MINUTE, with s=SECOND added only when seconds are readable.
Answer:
h=3 m=27
